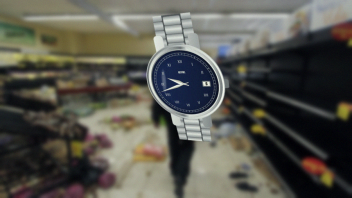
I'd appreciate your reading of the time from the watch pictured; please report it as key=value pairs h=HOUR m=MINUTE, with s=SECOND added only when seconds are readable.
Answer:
h=9 m=42
